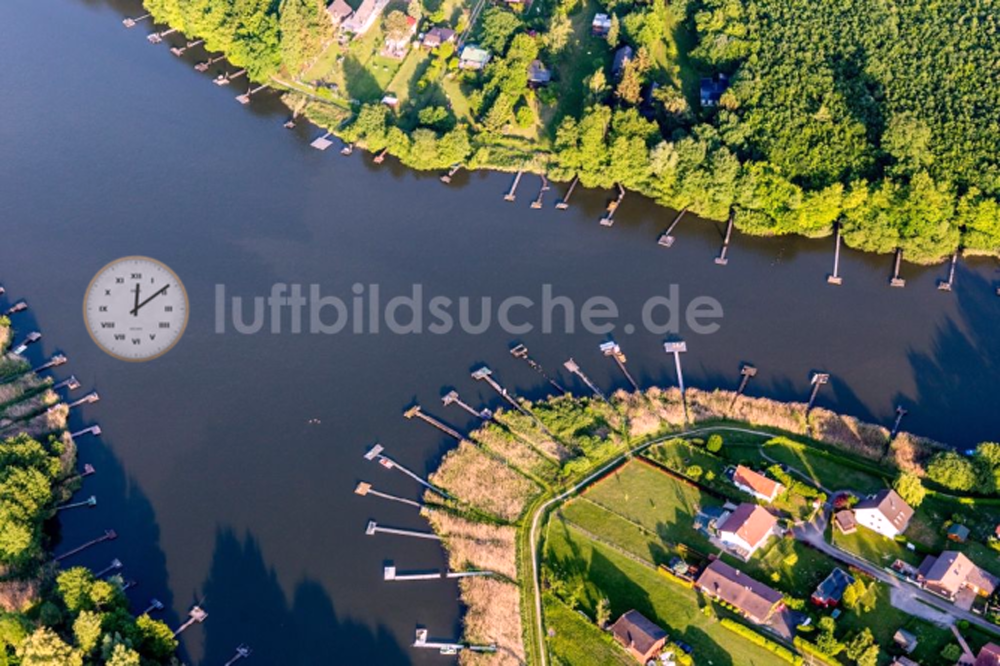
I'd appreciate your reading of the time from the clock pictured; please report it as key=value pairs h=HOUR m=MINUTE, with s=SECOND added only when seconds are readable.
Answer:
h=12 m=9
